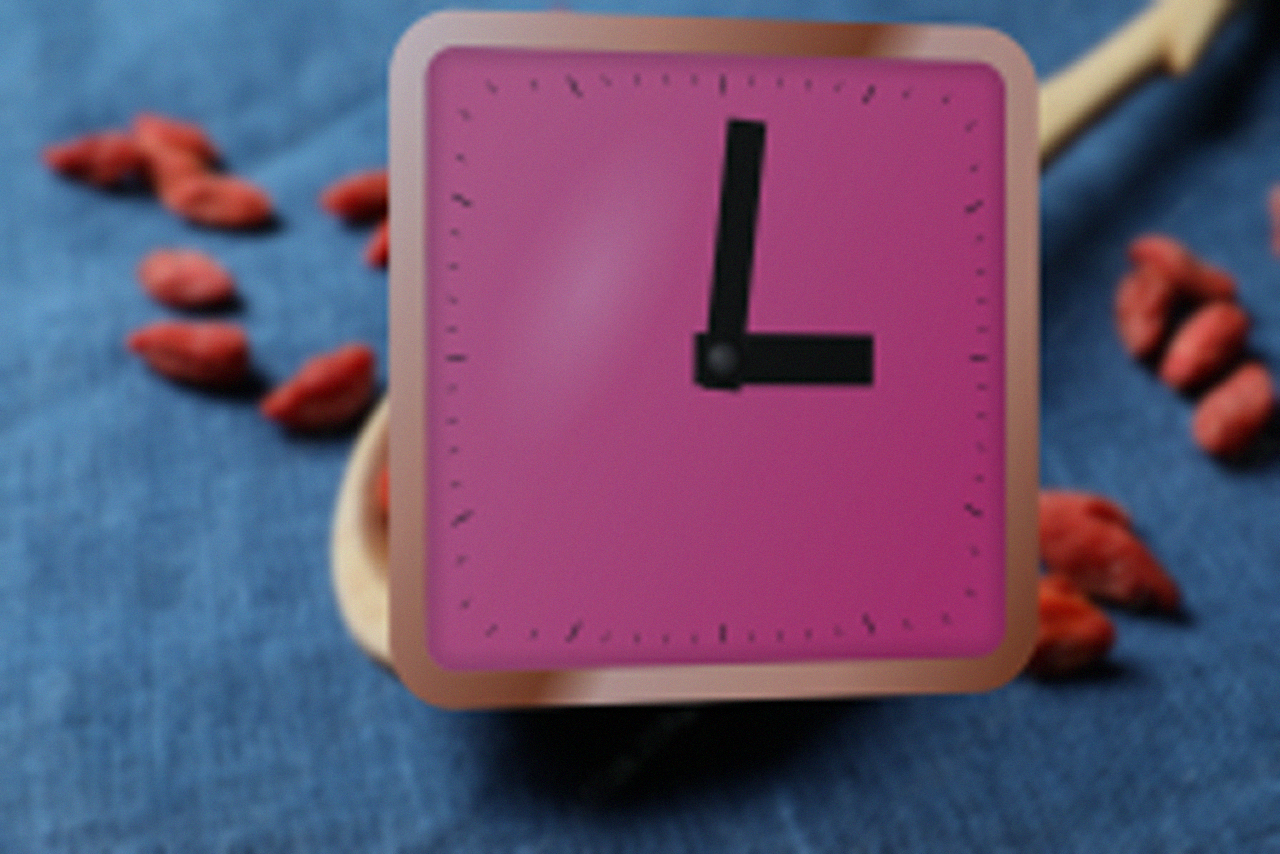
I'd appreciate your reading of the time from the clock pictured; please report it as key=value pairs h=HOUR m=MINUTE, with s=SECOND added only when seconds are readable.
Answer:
h=3 m=1
